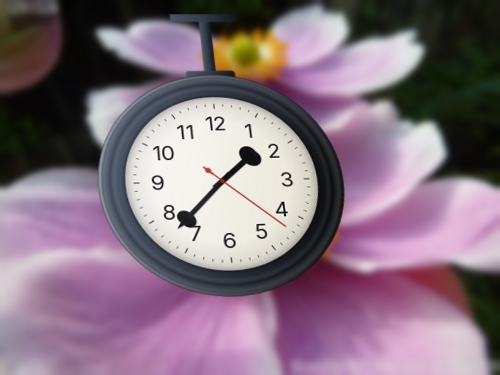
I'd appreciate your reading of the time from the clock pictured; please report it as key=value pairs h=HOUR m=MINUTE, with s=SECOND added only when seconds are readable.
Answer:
h=1 m=37 s=22
